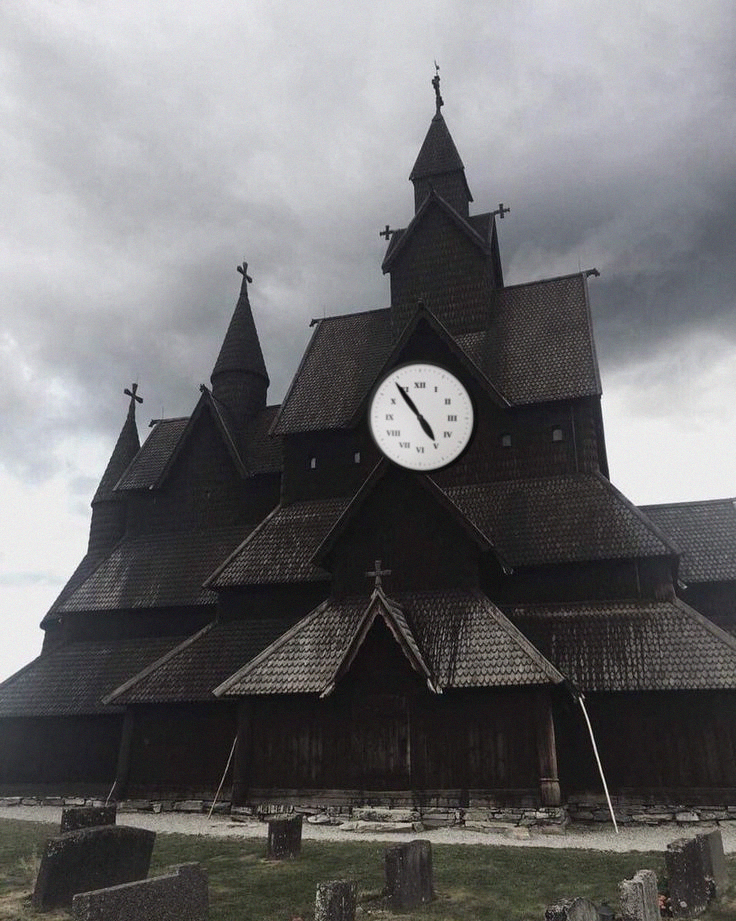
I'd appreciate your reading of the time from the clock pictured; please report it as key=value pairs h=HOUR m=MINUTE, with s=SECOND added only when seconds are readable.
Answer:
h=4 m=54
